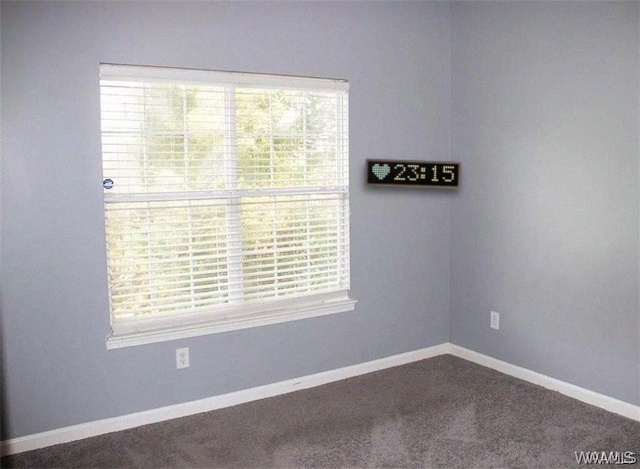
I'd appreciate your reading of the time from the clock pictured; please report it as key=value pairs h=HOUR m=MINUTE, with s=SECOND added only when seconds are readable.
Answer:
h=23 m=15
